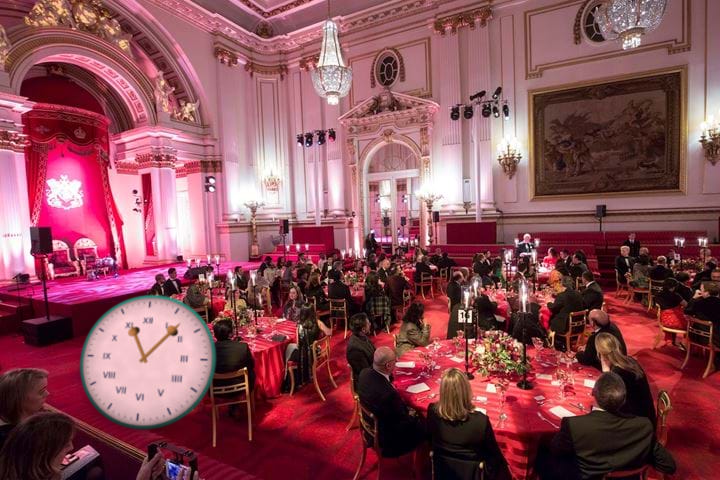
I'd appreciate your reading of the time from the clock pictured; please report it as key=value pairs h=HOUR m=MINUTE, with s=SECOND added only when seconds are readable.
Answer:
h=11 m=7
